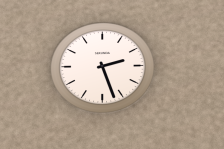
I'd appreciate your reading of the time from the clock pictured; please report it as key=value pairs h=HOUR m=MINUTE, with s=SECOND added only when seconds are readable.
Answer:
h=2 m=27
